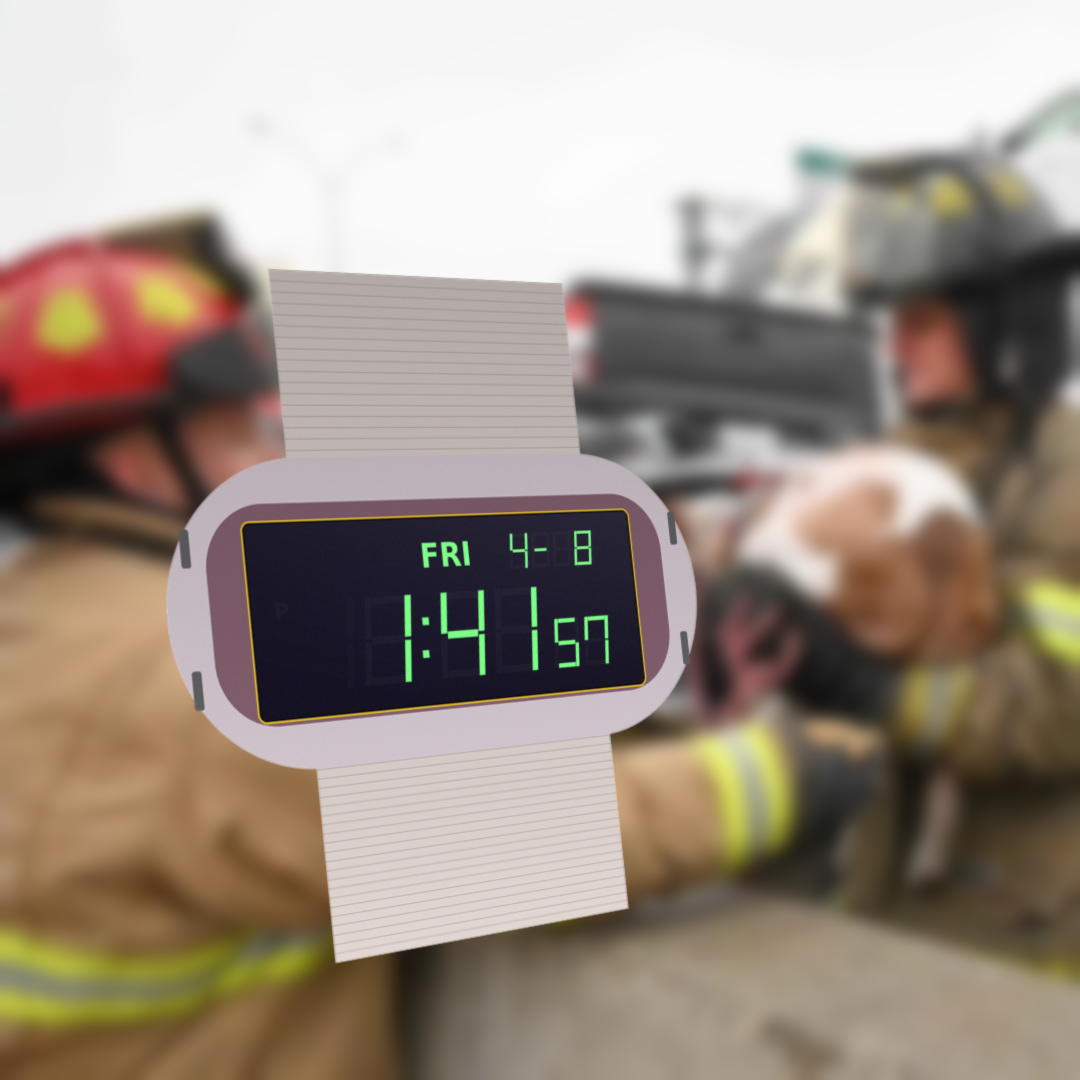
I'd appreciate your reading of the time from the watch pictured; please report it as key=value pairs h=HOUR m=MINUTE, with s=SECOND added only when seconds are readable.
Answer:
h=1 m=41 s=57
